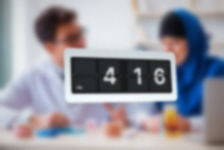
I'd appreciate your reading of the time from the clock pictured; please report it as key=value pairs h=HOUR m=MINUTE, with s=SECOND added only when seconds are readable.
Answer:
h=4 m=16
